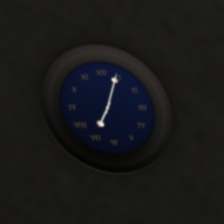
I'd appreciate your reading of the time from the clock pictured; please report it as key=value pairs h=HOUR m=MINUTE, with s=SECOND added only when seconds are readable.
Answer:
h=7 m=4
